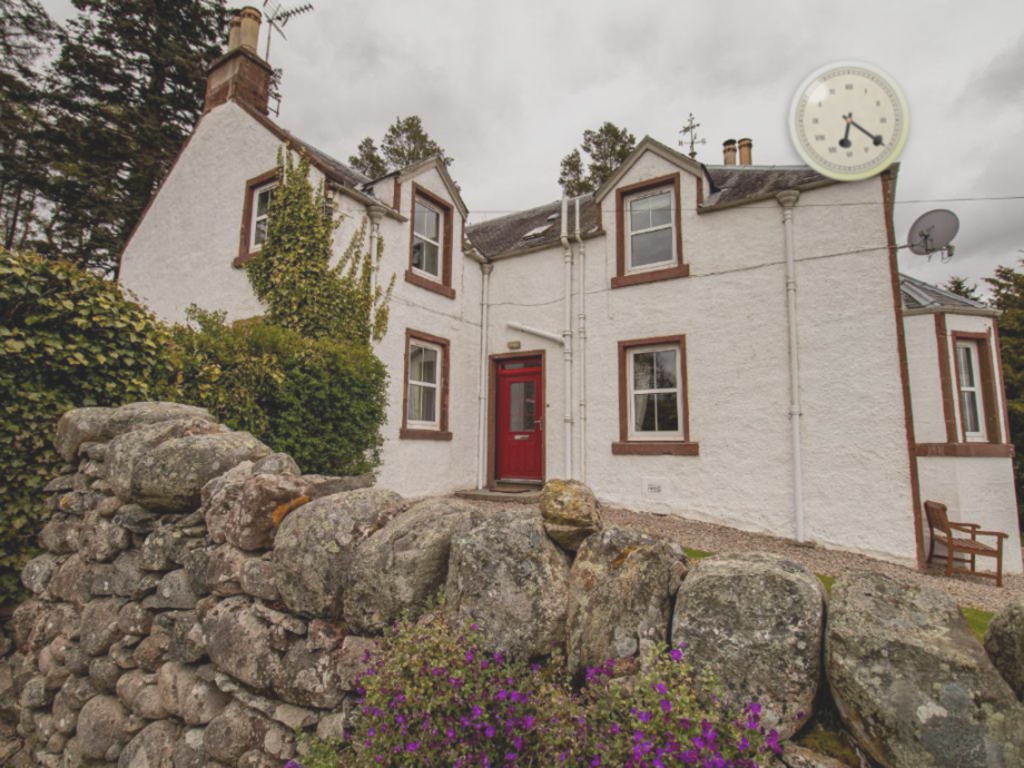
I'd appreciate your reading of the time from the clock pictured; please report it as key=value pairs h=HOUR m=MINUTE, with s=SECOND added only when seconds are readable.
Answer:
h=6 m=21
